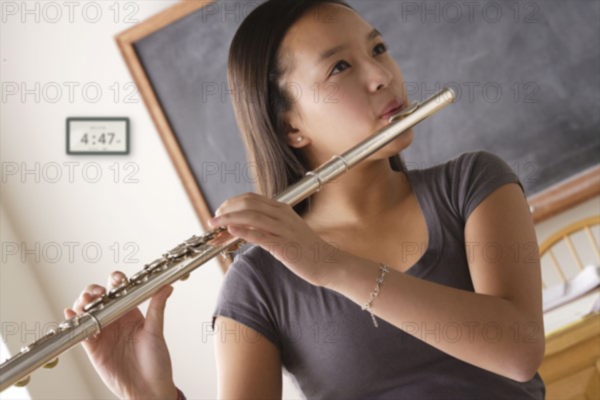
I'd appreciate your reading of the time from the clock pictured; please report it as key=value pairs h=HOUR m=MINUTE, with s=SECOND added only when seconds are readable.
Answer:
h=4 m=47
